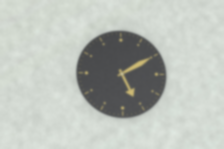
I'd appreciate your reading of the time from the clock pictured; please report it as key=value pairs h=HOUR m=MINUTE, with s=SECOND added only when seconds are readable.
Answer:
h=5 m=10
